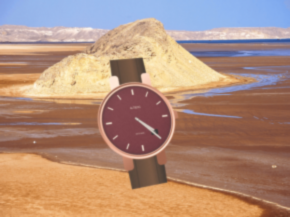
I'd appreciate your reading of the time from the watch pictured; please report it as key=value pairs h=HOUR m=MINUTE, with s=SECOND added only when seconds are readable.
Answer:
h=4 m=23
